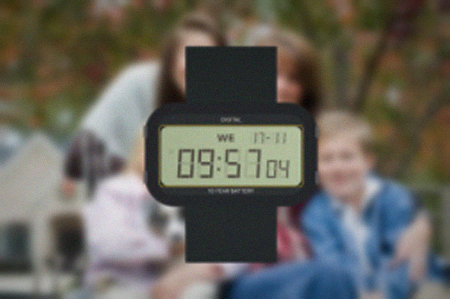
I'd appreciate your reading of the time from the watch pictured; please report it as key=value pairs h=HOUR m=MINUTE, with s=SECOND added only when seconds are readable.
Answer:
h=9 m=57 s=4
